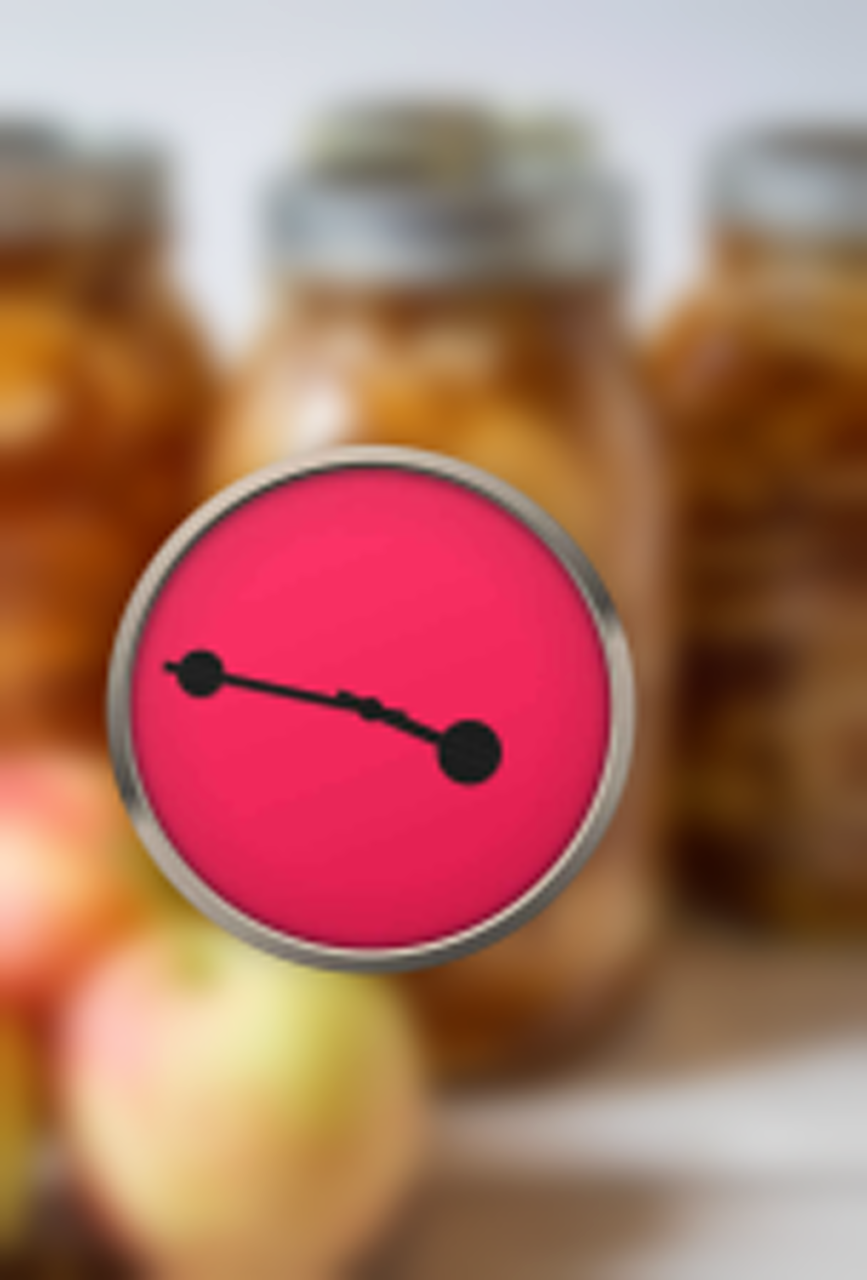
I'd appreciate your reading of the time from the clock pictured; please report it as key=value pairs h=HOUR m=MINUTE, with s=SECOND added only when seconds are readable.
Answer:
h=3 m=47
